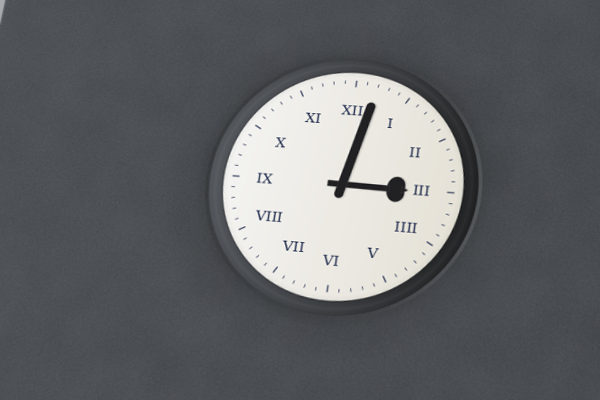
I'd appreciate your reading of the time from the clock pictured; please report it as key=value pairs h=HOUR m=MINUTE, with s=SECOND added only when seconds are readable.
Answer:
h=3 m=2
